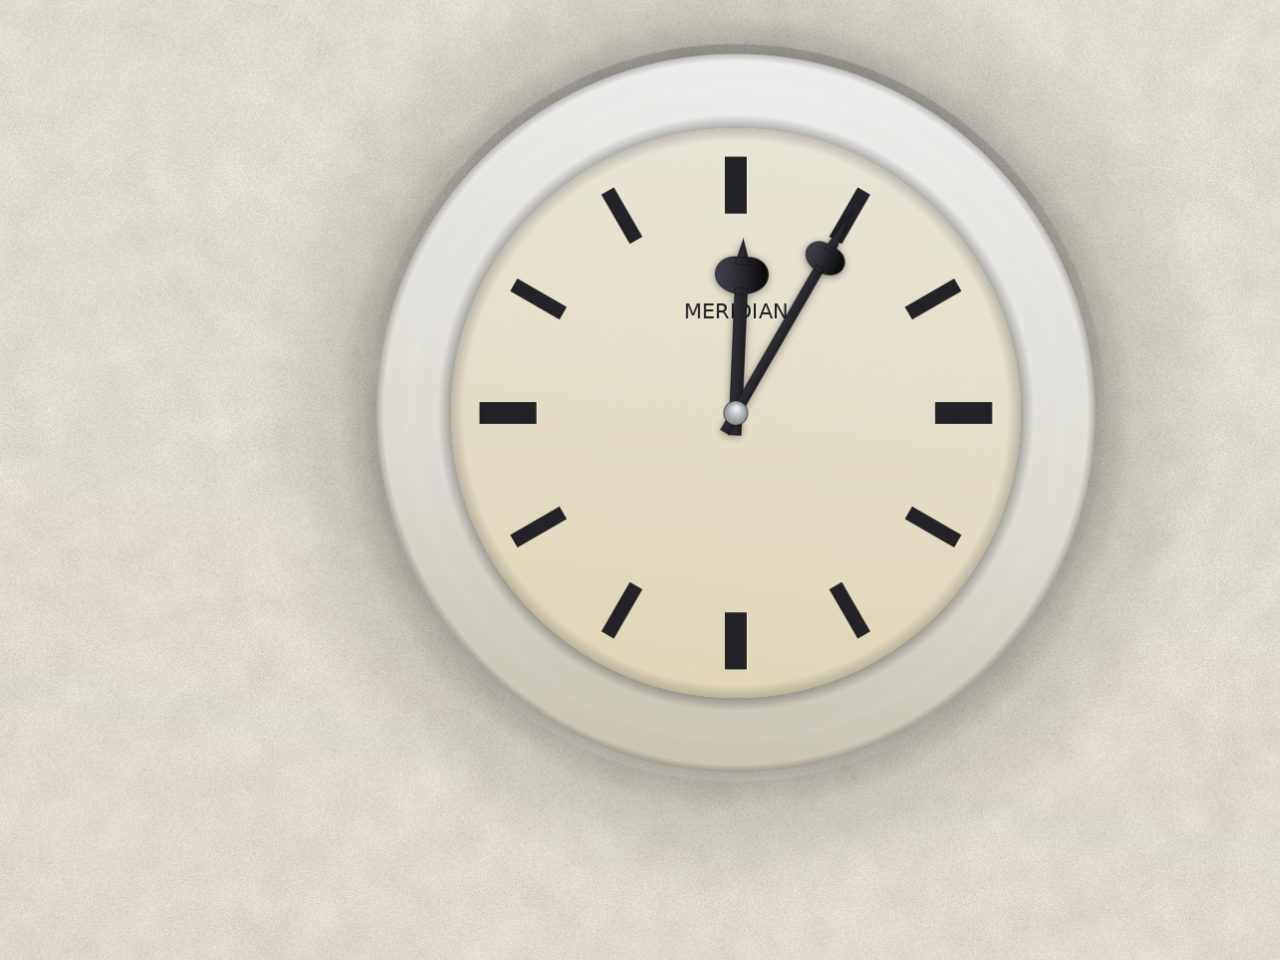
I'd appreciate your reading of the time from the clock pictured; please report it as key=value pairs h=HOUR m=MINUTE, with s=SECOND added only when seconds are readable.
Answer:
h=12 m=5
